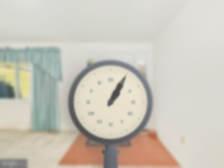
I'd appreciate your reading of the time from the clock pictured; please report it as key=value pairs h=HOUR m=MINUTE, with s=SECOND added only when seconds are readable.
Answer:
h=1 m=5
